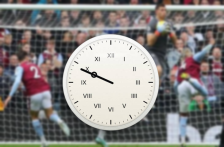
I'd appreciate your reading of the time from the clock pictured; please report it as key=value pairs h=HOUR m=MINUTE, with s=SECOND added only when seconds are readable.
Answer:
h=9 m=49
